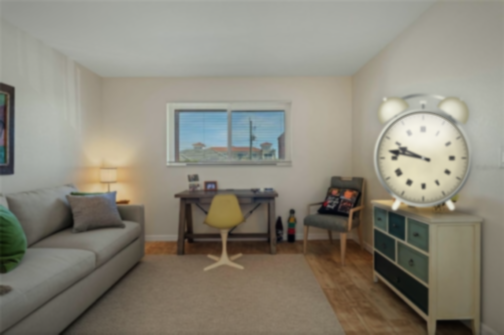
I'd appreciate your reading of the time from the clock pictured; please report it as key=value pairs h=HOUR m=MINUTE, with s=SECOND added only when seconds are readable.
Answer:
h=9 m=47
